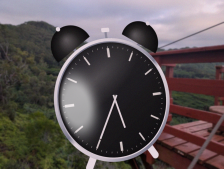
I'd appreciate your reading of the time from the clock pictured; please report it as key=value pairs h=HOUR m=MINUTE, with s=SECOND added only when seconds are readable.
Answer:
h=5 m=35
